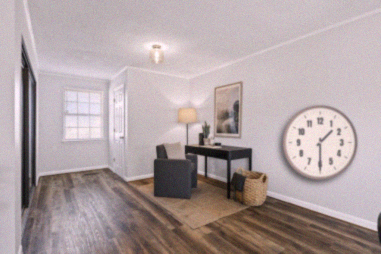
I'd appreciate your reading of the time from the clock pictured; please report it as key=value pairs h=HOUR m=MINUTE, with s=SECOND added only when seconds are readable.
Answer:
h=1 m=30
